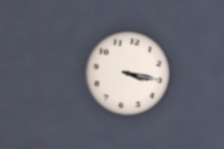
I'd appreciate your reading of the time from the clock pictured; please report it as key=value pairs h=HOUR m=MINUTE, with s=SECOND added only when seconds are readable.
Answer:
h=3 m=15
